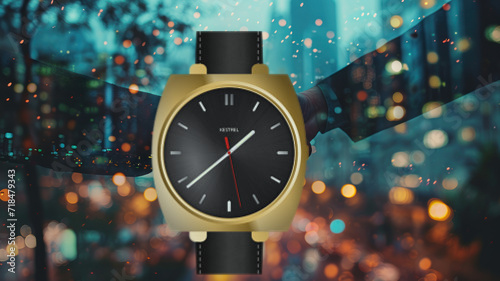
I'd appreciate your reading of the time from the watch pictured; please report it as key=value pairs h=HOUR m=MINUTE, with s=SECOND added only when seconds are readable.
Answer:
h=1 m=38 s=28
